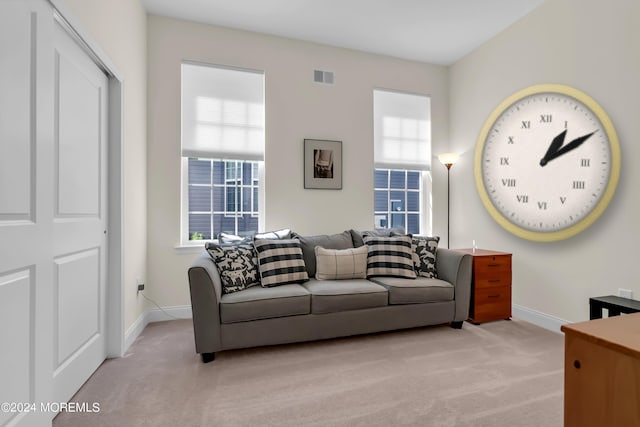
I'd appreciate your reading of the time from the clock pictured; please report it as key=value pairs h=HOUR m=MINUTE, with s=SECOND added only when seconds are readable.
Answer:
h=1 m=10
